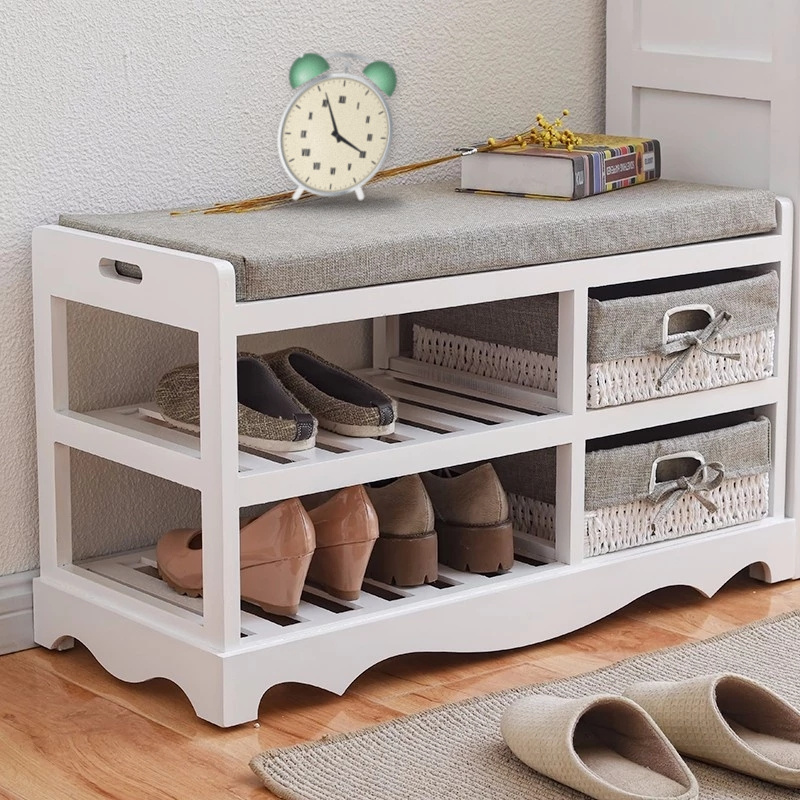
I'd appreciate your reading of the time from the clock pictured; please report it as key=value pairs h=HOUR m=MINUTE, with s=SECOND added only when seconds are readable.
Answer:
h=3 m=56
